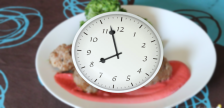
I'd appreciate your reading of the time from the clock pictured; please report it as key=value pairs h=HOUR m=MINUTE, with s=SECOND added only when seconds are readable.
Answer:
h=7 m=57
